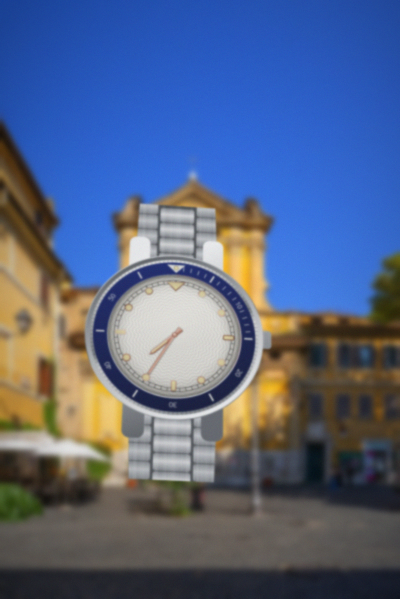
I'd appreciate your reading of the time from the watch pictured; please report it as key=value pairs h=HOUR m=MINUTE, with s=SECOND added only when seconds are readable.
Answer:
h=7 m=35
